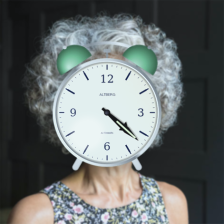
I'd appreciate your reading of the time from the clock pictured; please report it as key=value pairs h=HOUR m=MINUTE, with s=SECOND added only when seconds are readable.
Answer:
h=4 m=22
